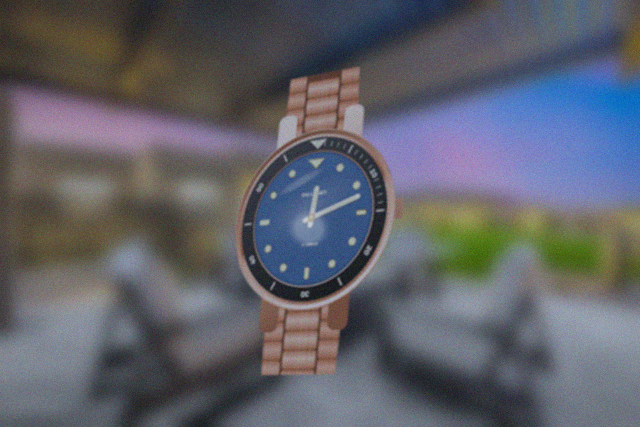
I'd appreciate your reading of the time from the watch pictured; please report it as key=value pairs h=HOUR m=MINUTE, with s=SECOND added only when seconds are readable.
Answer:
h=12 m=12
